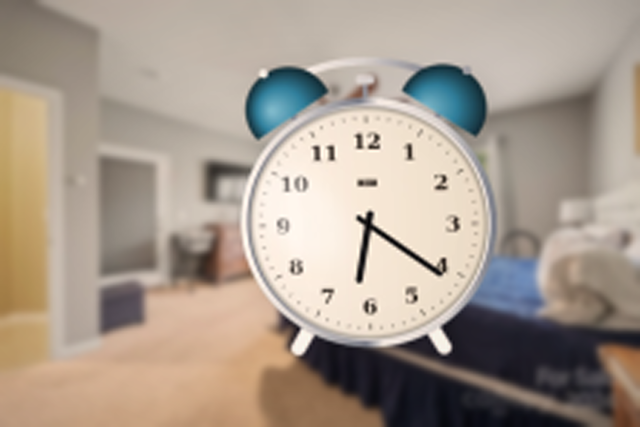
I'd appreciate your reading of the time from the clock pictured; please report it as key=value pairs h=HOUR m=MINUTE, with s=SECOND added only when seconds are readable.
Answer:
h=6 m=21
